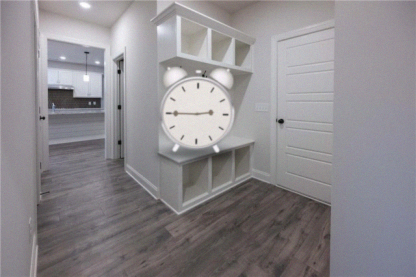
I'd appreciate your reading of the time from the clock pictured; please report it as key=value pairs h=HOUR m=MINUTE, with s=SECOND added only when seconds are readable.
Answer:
h=2 m=45
